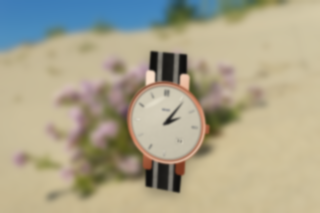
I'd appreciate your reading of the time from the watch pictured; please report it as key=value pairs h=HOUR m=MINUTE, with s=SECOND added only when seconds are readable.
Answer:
h=2 m=6
